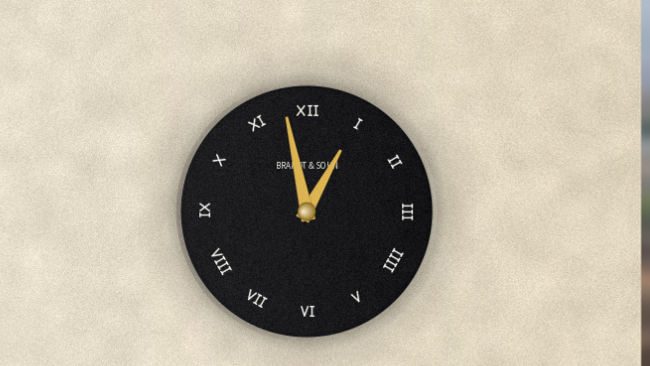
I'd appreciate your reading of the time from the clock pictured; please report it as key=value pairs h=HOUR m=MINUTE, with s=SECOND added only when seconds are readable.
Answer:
h=12 m=58
